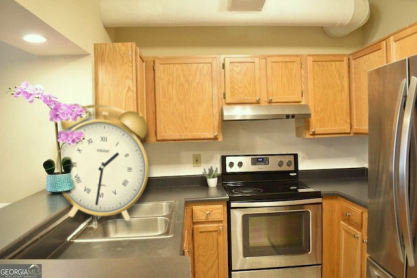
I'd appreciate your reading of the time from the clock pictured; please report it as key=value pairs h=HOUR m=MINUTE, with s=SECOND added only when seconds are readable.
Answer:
h=1 m=31
